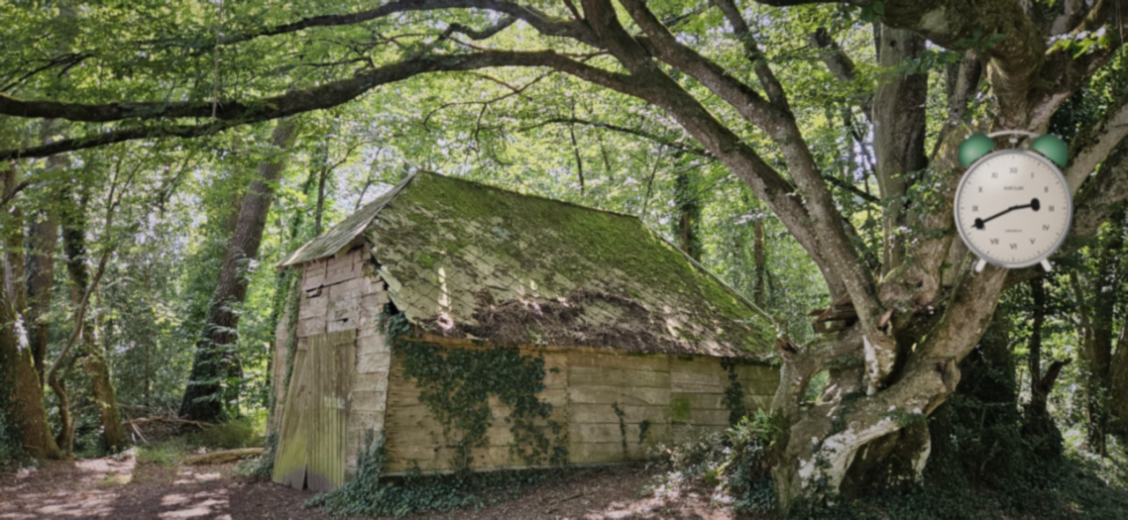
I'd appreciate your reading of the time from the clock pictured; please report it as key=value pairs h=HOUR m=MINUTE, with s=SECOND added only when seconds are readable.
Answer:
h=2 m=41
